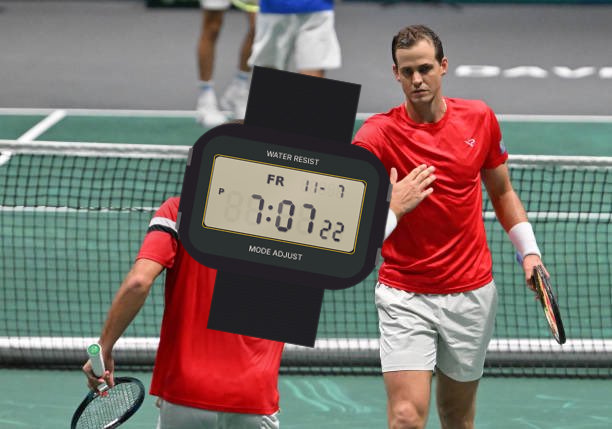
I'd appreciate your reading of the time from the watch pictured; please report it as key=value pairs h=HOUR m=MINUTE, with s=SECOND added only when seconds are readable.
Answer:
h=7 m=7 s=22
